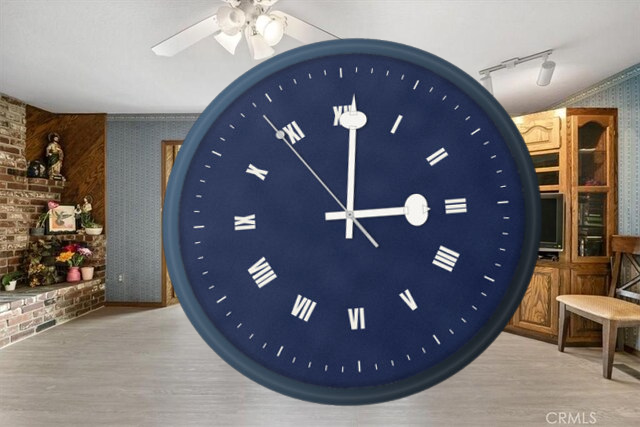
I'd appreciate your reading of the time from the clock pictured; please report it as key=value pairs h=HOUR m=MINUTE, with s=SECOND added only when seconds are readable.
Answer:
h=3 m=0 s=54
